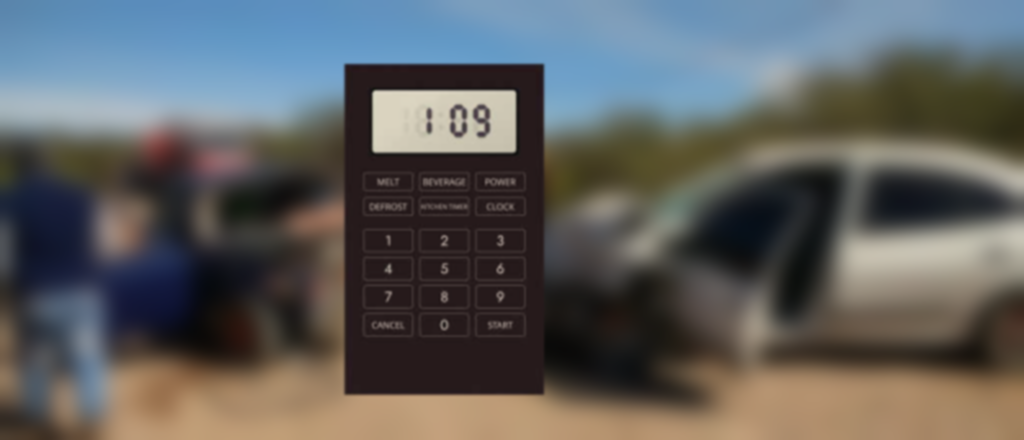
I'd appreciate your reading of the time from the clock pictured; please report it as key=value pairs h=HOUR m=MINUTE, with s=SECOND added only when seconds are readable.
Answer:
h=1 m=9
